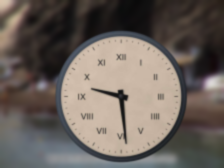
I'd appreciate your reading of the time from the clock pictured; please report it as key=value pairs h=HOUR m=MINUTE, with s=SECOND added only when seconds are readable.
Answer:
h=9 m=29
